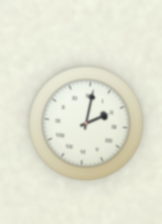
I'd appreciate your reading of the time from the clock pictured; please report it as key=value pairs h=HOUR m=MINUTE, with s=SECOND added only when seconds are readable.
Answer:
h=2 m=1
